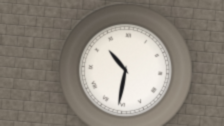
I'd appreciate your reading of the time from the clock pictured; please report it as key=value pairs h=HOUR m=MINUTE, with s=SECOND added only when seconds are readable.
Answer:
h=10 m=31
